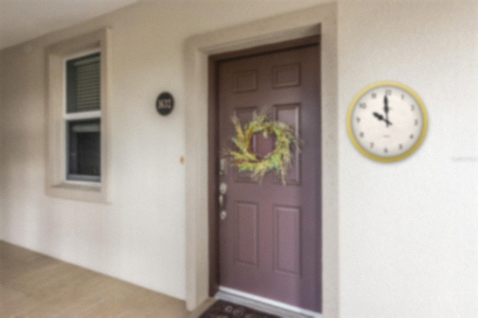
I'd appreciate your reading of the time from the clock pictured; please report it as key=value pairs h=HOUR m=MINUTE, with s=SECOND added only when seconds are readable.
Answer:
h=9 m=59
